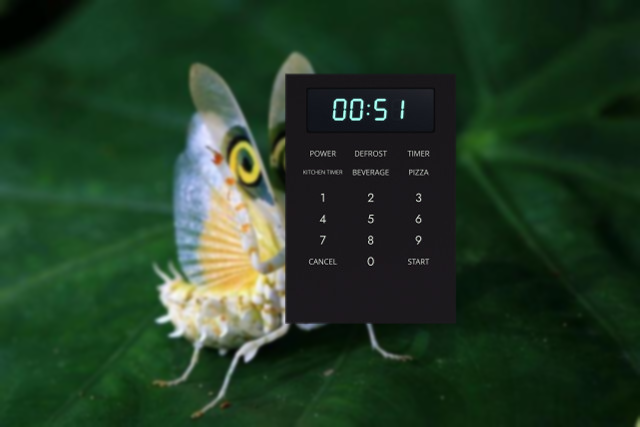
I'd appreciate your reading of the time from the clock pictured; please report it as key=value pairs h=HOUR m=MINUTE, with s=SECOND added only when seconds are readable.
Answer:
h=0 m=51
